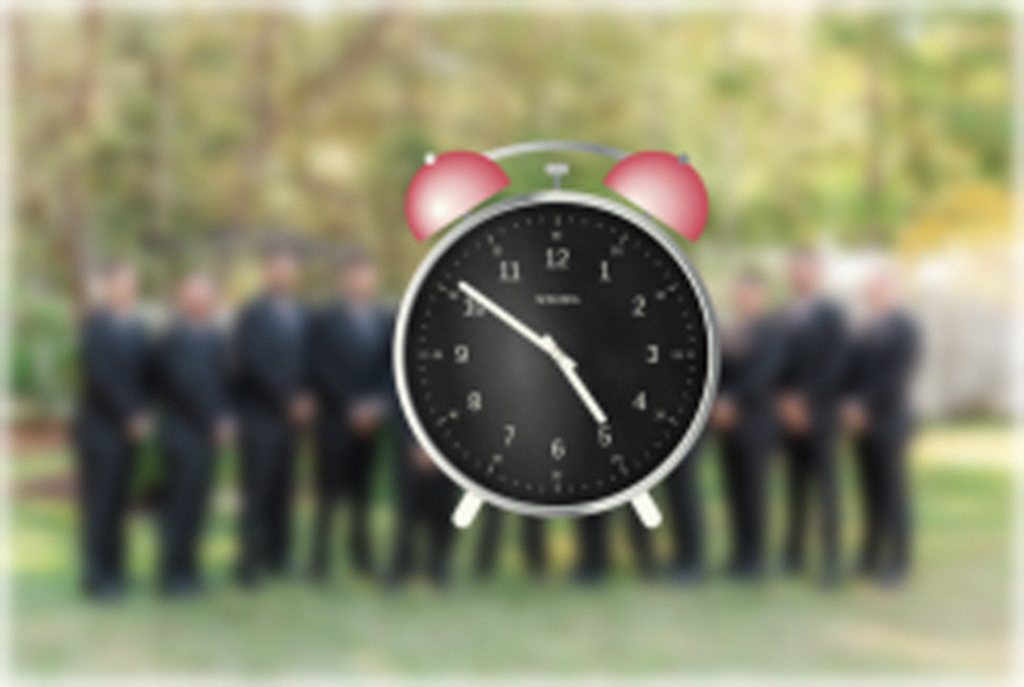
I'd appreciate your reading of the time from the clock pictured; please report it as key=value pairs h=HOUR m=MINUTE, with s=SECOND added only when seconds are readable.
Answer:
h=4 m=51
